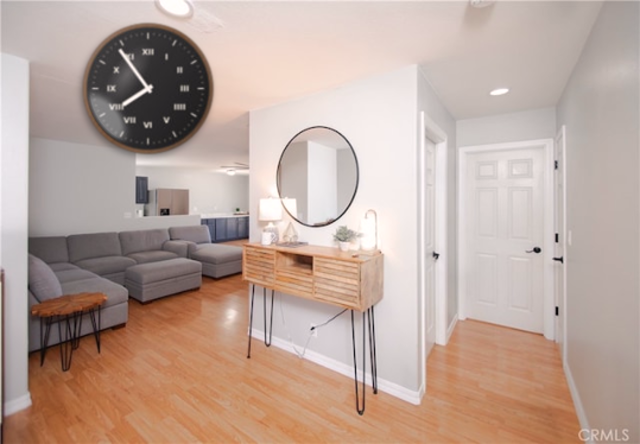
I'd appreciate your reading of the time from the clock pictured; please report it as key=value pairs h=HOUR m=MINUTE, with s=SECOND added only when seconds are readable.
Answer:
h=7 m=54
